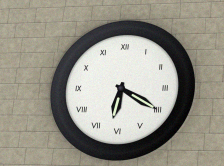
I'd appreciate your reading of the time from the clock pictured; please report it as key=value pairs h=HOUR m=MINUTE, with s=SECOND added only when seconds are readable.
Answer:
h=6 m=20
